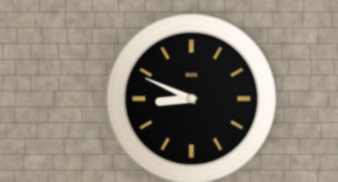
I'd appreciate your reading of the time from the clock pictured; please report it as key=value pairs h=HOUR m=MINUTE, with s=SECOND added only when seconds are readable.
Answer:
h=8 m=49
